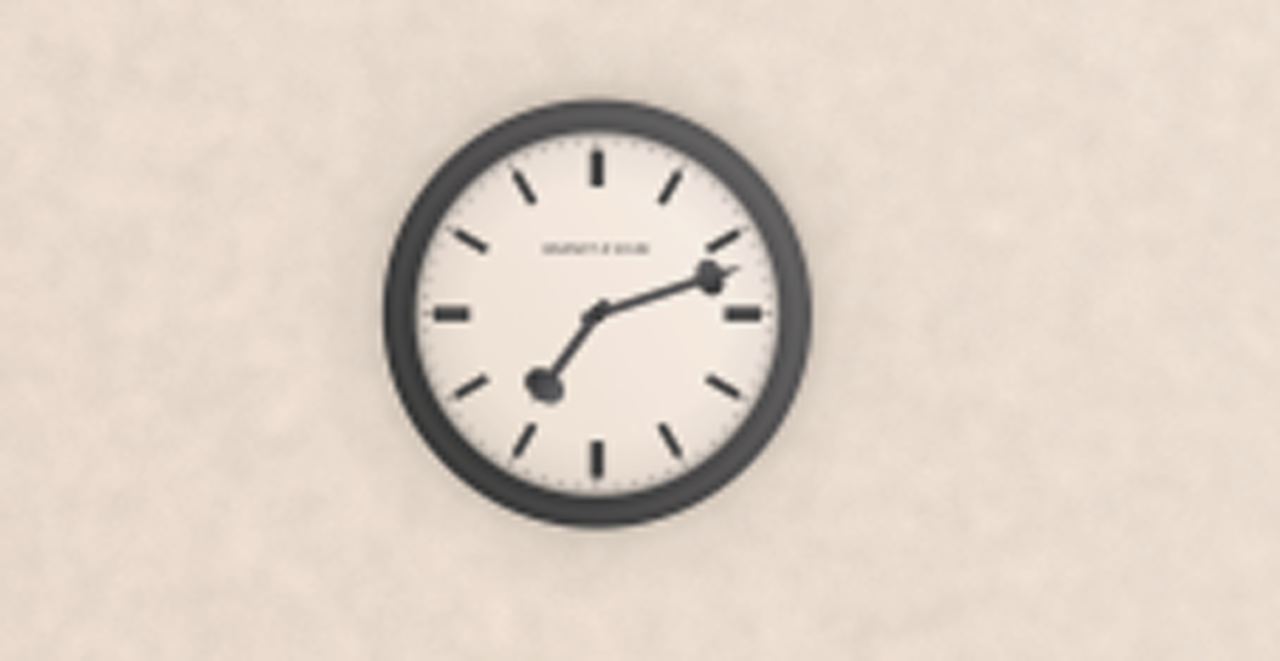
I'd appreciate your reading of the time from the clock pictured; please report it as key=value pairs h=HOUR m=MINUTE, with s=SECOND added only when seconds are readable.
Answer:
h=7 m=12
